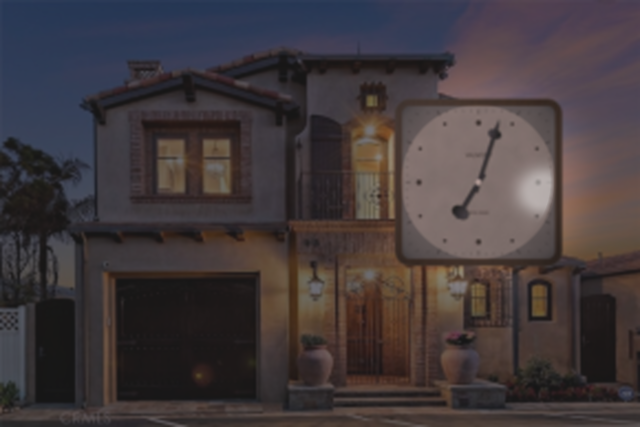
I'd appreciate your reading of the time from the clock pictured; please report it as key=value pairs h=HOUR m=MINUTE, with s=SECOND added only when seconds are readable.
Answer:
h=7 m=3
